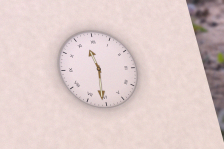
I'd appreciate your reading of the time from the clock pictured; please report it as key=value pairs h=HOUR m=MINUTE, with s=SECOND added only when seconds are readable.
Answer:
h=11 m=31
